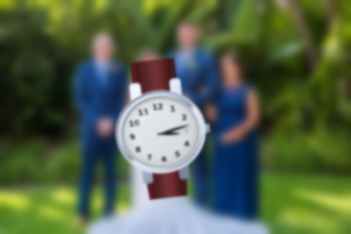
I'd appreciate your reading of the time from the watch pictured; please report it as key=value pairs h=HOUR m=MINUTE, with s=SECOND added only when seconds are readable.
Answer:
h=3 m=13
